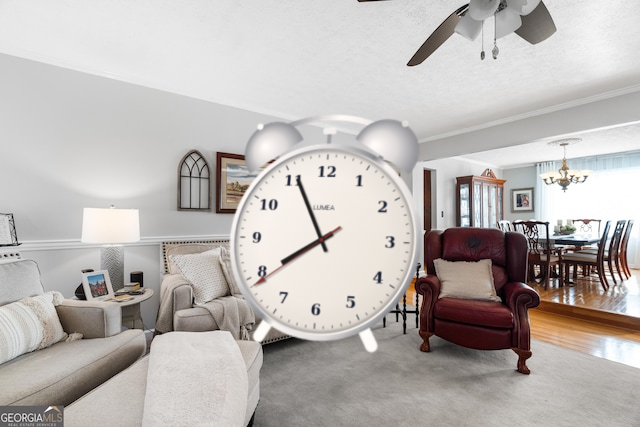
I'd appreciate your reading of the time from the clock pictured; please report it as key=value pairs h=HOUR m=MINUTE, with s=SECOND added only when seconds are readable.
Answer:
h=7 m=55 s=39
